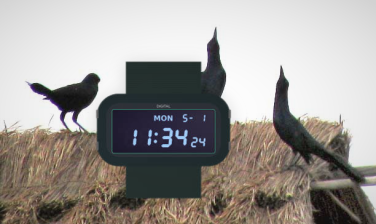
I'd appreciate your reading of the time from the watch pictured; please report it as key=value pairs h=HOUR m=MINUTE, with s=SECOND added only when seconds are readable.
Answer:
h=11 m=34 s=24
